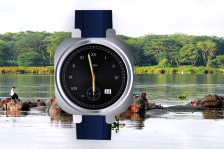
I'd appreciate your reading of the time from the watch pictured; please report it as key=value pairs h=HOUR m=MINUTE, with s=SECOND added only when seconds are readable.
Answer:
h=5 m=58
